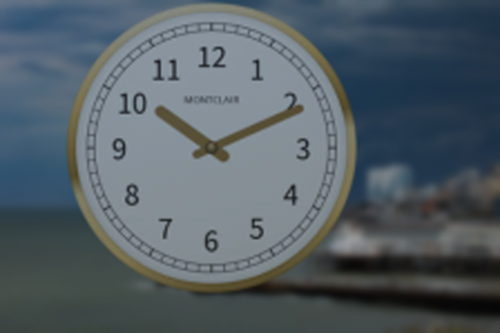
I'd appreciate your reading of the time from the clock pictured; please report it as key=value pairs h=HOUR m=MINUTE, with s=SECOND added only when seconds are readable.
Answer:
h=10 m=11
